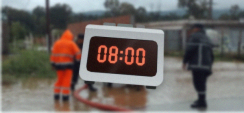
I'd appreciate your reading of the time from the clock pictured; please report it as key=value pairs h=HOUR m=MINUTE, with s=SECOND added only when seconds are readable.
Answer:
h=8 m=0
